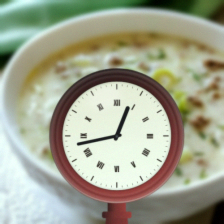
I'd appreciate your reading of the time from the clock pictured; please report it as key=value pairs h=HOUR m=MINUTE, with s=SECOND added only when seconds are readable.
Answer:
h=12 m=43
